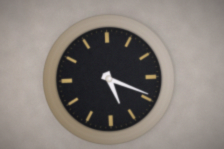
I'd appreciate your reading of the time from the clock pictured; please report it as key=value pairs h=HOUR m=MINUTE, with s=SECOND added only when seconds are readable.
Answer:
h=5 m=19
